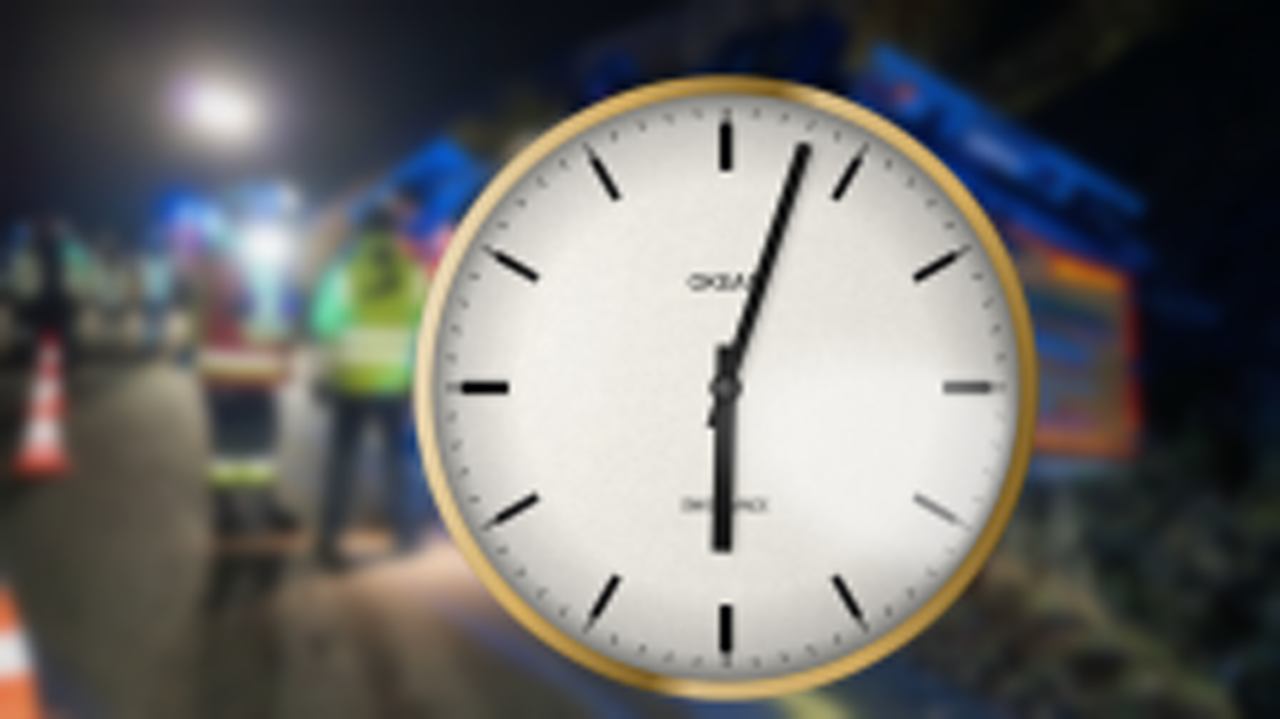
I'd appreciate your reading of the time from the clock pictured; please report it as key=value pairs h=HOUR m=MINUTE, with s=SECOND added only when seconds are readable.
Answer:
h=6 m=3
